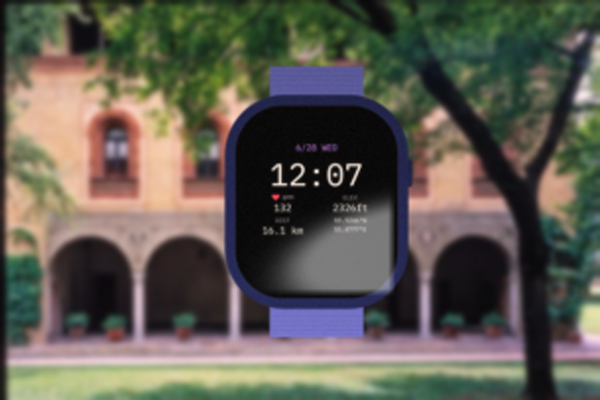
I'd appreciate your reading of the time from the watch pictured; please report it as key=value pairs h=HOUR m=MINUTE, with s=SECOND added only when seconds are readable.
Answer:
h=12 m=7
